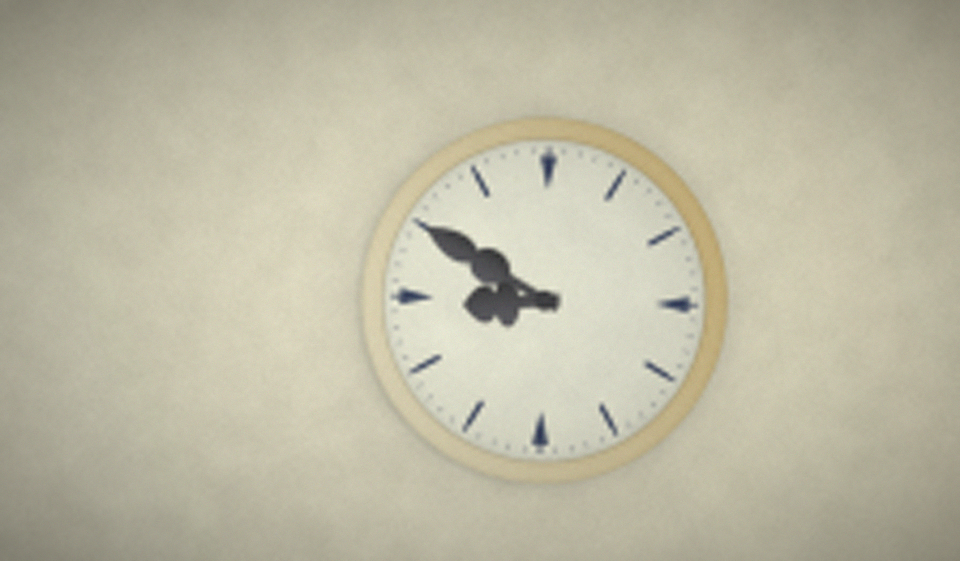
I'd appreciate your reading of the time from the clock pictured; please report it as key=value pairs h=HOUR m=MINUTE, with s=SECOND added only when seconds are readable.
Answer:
h=8 m=50
